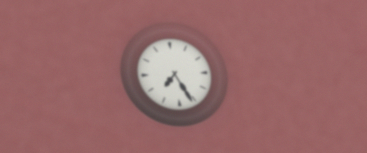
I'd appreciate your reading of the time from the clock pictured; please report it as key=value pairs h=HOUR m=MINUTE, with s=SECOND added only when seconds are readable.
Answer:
h=7 m=26
